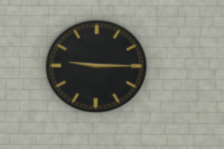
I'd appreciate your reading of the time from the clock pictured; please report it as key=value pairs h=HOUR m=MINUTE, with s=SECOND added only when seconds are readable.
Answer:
h=9 m=15
